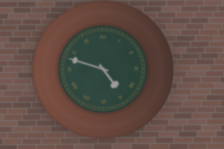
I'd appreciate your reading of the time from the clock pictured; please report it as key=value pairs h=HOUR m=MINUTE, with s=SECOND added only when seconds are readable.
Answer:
h=4 m=48
